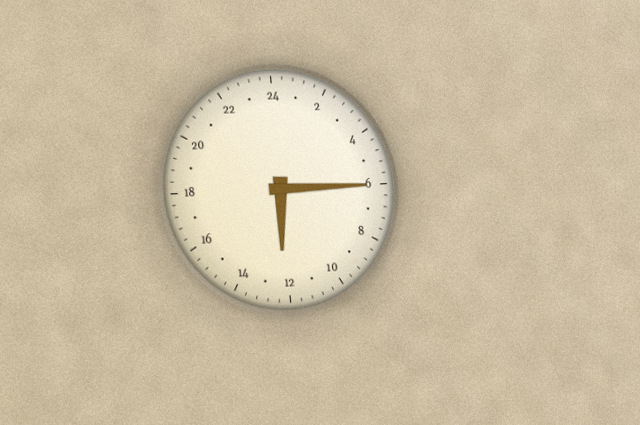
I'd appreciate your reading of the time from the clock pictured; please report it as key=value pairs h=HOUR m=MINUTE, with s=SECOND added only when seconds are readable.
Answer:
h=12 m=15
